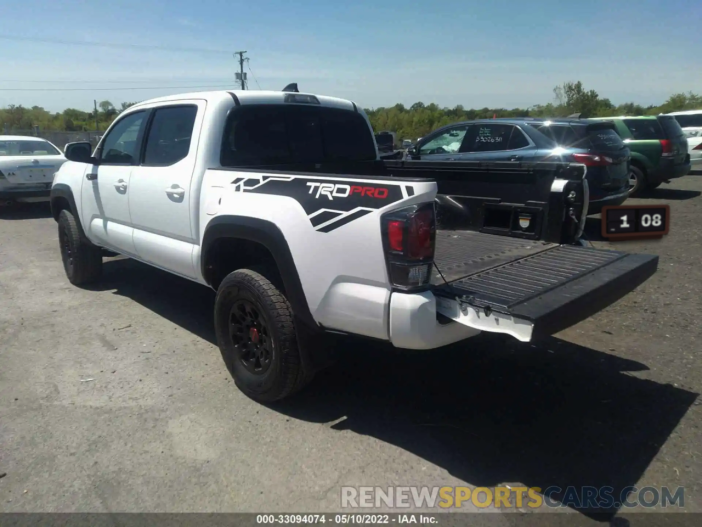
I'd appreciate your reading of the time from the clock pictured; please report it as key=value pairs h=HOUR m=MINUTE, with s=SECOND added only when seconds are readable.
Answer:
h=1 m=8
